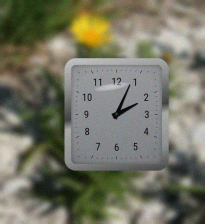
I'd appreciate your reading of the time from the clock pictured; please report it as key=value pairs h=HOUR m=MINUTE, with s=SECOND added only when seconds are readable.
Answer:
h=2 m=4
